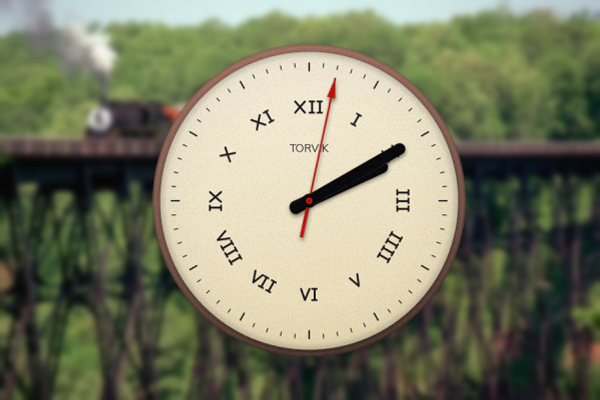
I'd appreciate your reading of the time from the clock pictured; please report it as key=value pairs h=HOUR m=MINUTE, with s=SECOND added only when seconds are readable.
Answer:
h=2 m=10 s=2
